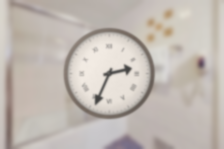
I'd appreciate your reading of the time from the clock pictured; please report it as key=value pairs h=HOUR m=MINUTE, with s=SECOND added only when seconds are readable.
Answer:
h=2 m=34
